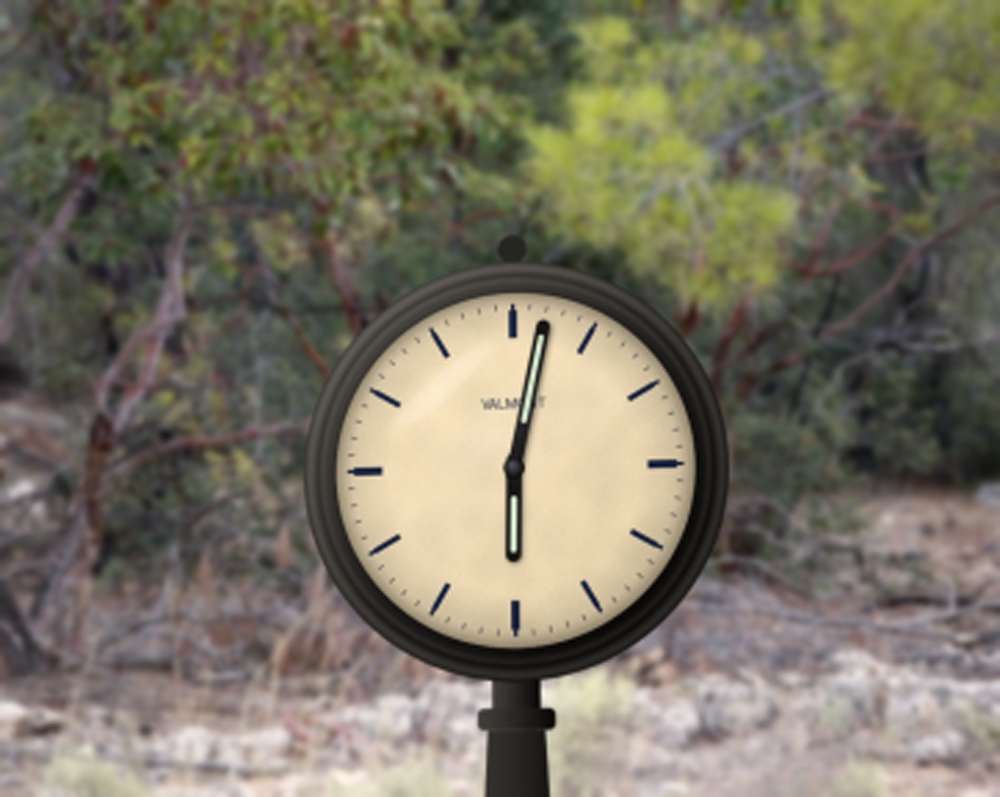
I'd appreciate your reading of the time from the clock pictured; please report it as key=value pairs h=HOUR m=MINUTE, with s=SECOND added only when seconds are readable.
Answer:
h=6 m=2
